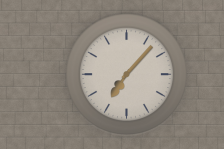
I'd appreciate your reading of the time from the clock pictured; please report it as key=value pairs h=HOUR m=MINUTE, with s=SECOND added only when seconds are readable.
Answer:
h=7 m=7
